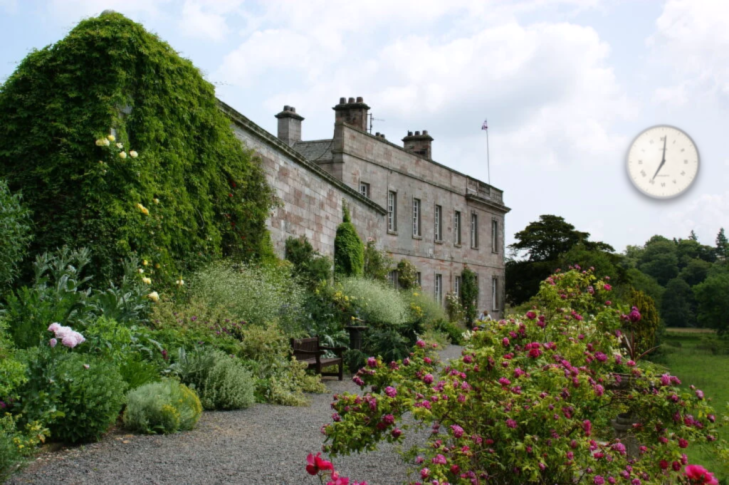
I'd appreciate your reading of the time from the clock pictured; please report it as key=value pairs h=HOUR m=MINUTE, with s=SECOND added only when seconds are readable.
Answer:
h=7 m=1
